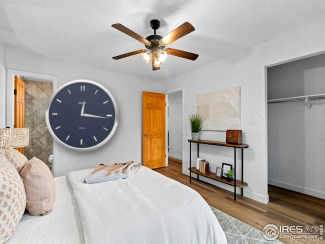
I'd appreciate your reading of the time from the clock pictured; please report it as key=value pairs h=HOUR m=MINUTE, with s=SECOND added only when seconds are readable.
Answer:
h=12 m=16
